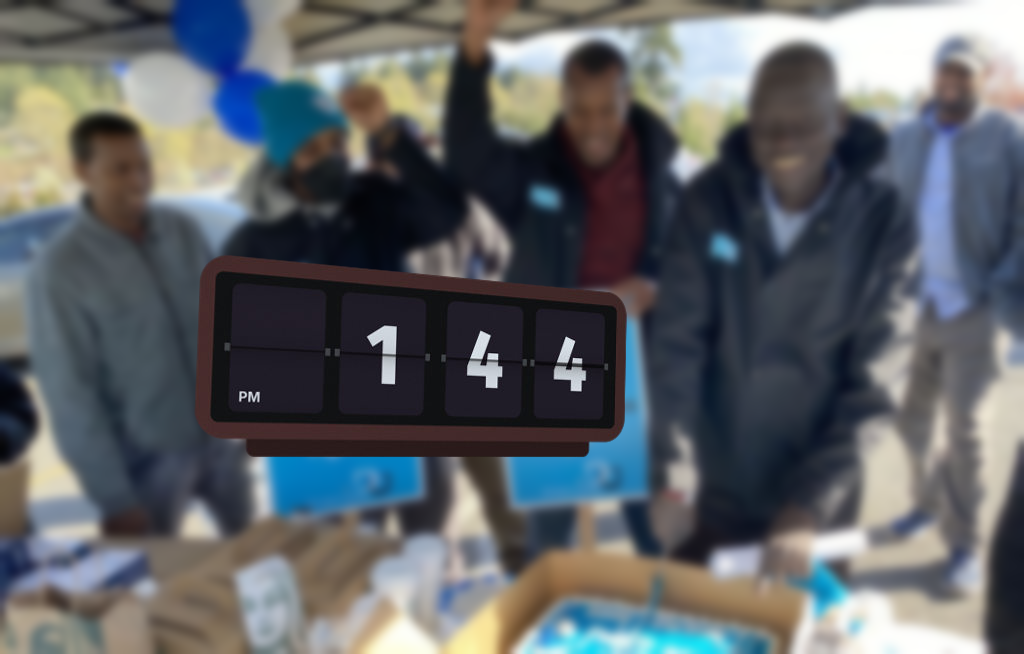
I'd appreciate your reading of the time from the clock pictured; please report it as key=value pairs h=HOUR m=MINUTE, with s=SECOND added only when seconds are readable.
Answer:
h=1 m=44
